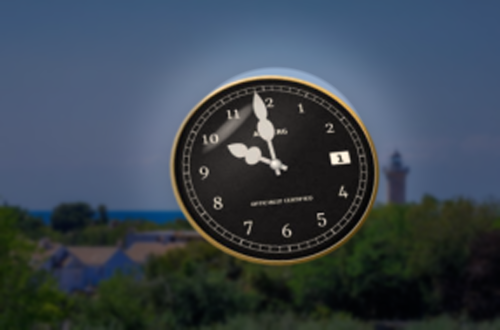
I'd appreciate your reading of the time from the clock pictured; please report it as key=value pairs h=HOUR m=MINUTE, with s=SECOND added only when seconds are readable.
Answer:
h=9 m=59
